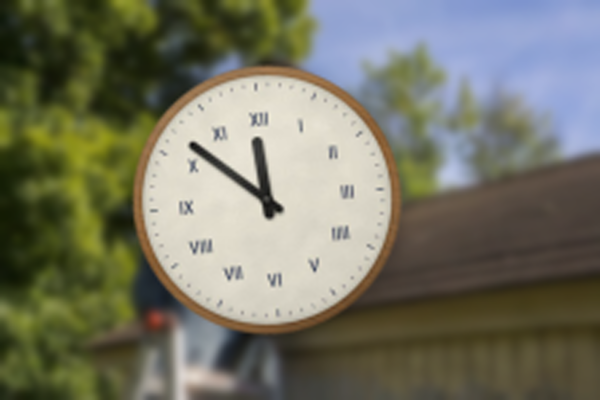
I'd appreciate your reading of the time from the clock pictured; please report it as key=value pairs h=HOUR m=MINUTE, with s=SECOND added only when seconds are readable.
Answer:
h=11 m=52
